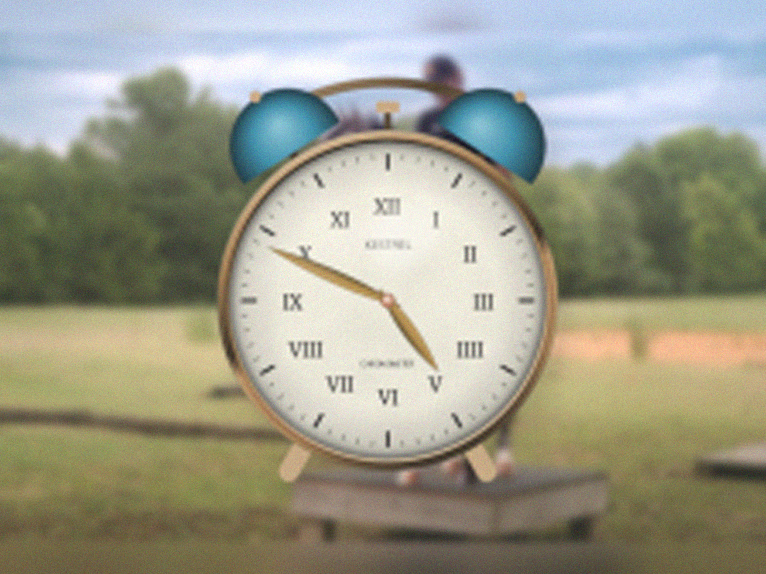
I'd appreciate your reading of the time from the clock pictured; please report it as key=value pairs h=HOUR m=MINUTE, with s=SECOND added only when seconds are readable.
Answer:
h=4 m=49
